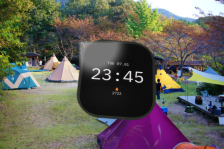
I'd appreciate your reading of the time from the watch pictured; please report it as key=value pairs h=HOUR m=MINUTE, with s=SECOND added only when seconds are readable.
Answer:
h=23 m=45
